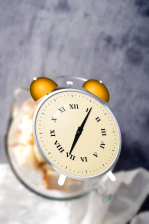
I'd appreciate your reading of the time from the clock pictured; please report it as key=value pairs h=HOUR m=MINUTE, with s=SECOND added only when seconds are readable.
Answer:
h=7 m=6
